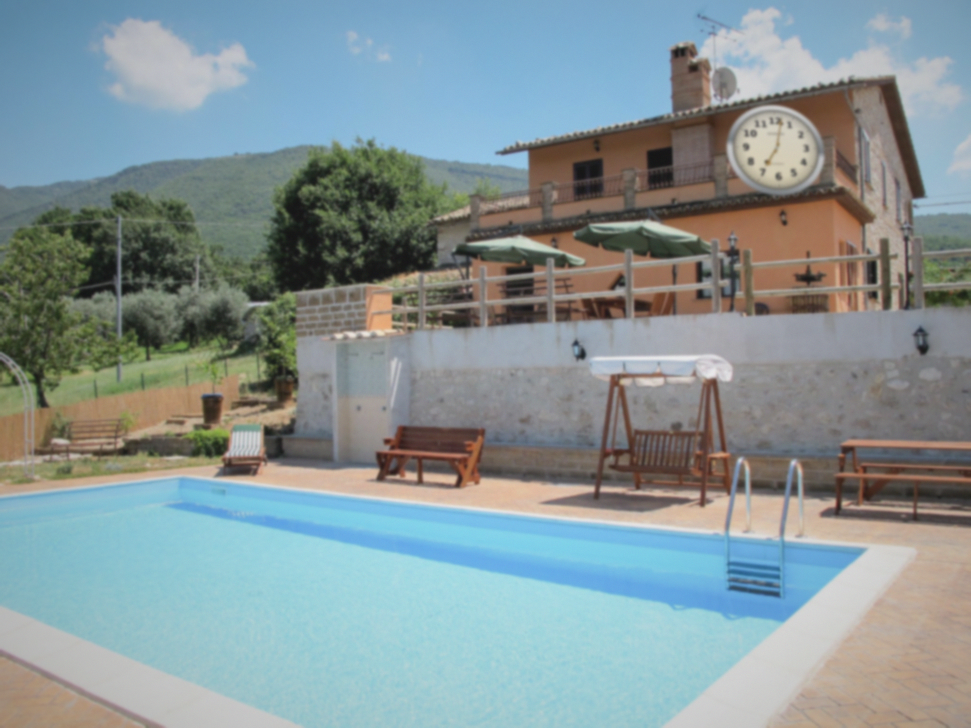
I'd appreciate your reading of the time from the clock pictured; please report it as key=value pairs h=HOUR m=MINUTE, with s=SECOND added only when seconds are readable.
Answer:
h=7 m=2
